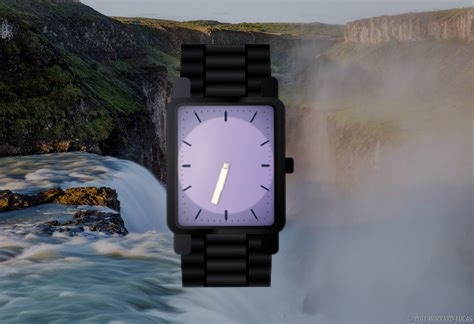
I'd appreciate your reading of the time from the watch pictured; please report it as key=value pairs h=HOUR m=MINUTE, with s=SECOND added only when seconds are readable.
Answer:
h=6 m=33
